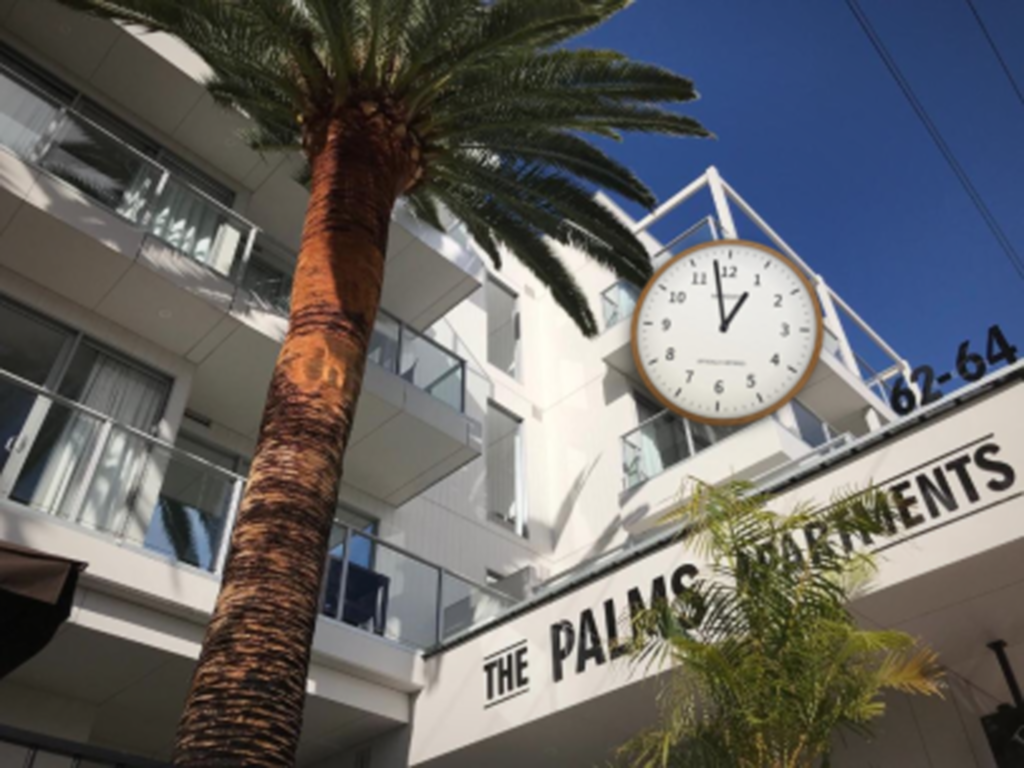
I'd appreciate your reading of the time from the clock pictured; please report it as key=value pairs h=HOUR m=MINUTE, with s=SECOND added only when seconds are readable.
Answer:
h=12 m=58
